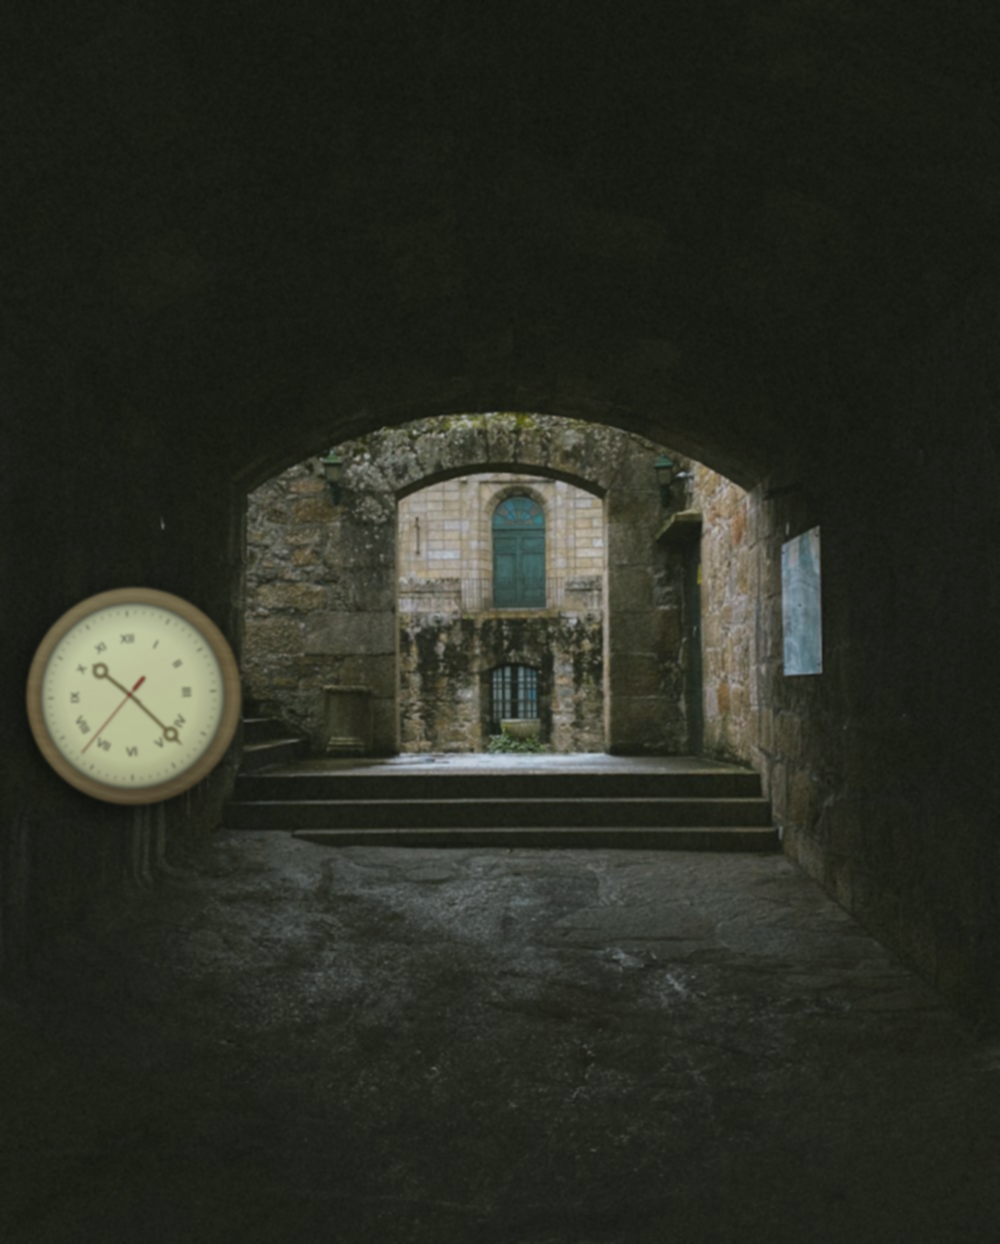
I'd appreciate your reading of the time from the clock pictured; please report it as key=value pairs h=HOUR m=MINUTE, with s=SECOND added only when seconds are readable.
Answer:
h=10 m=22 s=37
